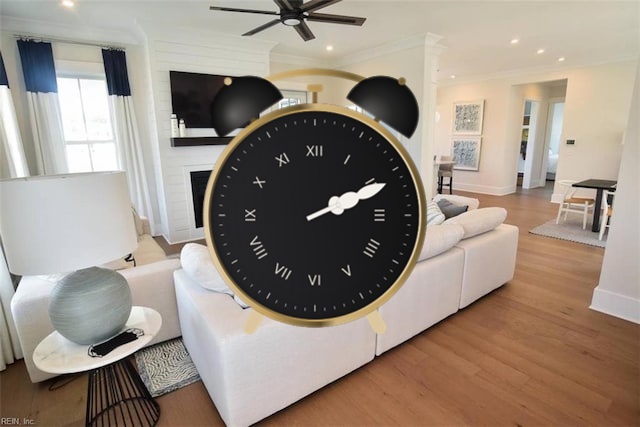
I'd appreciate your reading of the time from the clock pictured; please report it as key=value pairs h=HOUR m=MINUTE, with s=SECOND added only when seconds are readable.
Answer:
h=2 m=11
